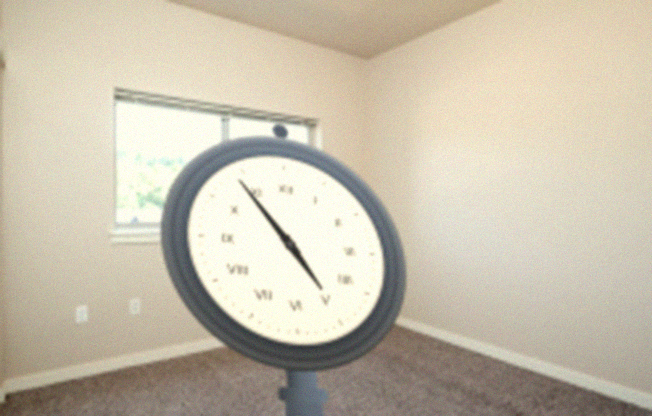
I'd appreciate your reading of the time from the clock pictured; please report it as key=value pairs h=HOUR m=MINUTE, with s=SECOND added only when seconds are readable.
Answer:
h=4 m=54
